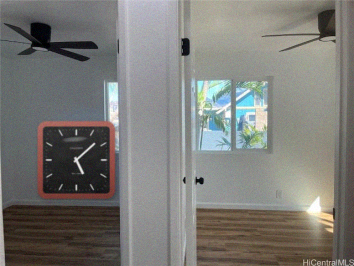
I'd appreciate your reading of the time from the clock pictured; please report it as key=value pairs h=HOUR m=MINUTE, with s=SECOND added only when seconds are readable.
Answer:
h=5 m=8
